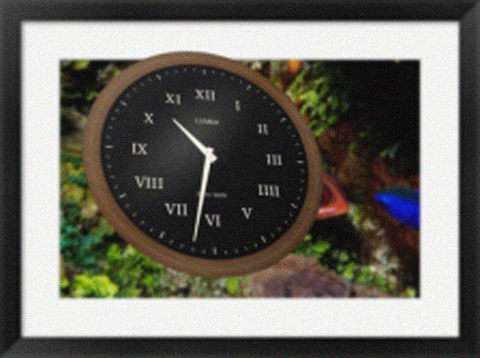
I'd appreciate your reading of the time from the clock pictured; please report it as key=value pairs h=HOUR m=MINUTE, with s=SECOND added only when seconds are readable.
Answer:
h=10 m=32
